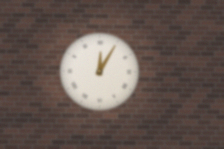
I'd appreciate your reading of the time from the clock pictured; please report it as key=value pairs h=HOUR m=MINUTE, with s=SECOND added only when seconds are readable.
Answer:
h=12 m=5
